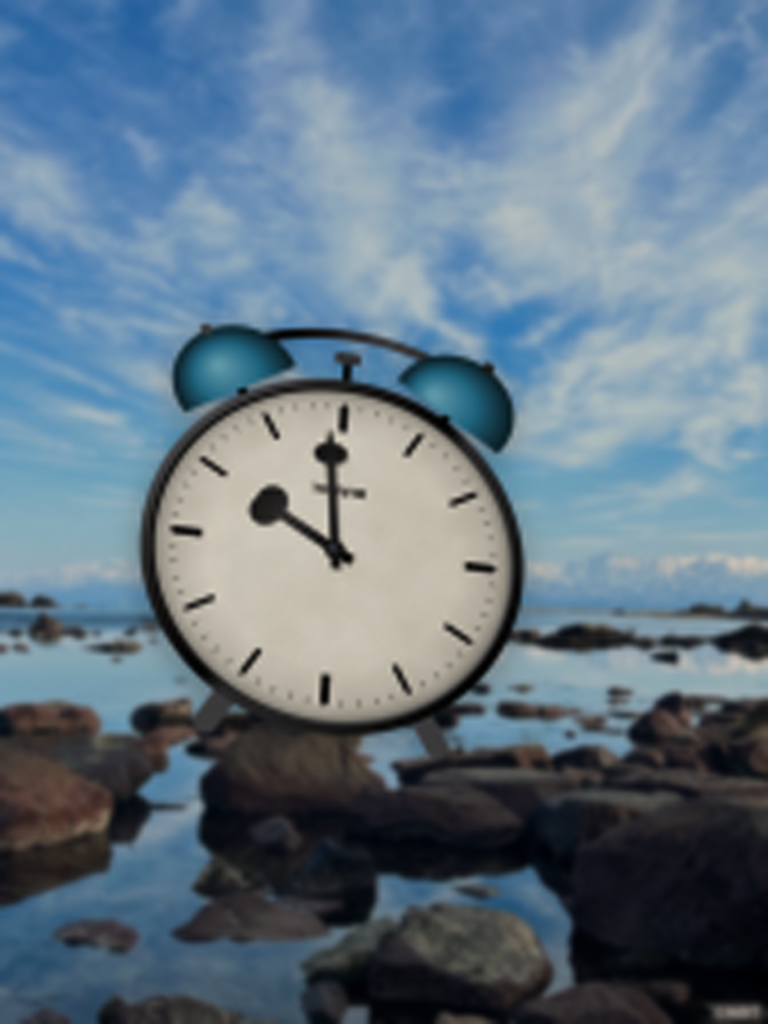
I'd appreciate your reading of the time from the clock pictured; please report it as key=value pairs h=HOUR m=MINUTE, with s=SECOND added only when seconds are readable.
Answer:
h=9 m=59
